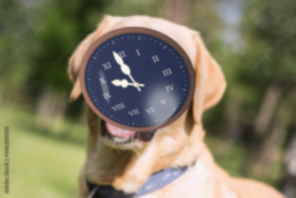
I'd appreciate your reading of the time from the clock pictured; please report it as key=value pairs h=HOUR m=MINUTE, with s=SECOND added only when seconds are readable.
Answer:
h=9 m=59
